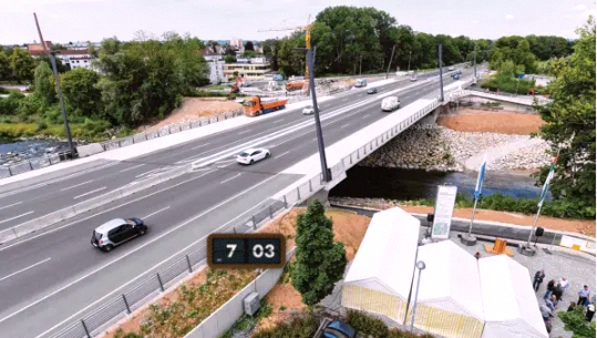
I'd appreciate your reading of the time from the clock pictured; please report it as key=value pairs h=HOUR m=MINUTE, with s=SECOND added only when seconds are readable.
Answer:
h=7 m=3
